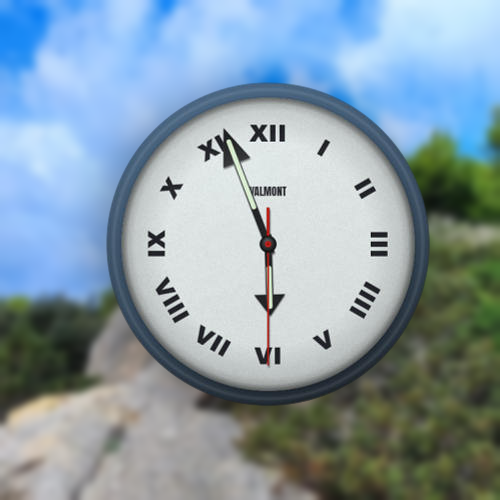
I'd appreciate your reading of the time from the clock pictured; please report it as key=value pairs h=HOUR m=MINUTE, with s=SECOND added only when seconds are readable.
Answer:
h=5 m=56 s=30
